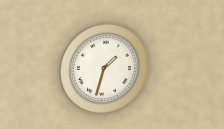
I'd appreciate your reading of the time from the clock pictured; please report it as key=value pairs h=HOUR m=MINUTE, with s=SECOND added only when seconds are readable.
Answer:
h=1 m=32
